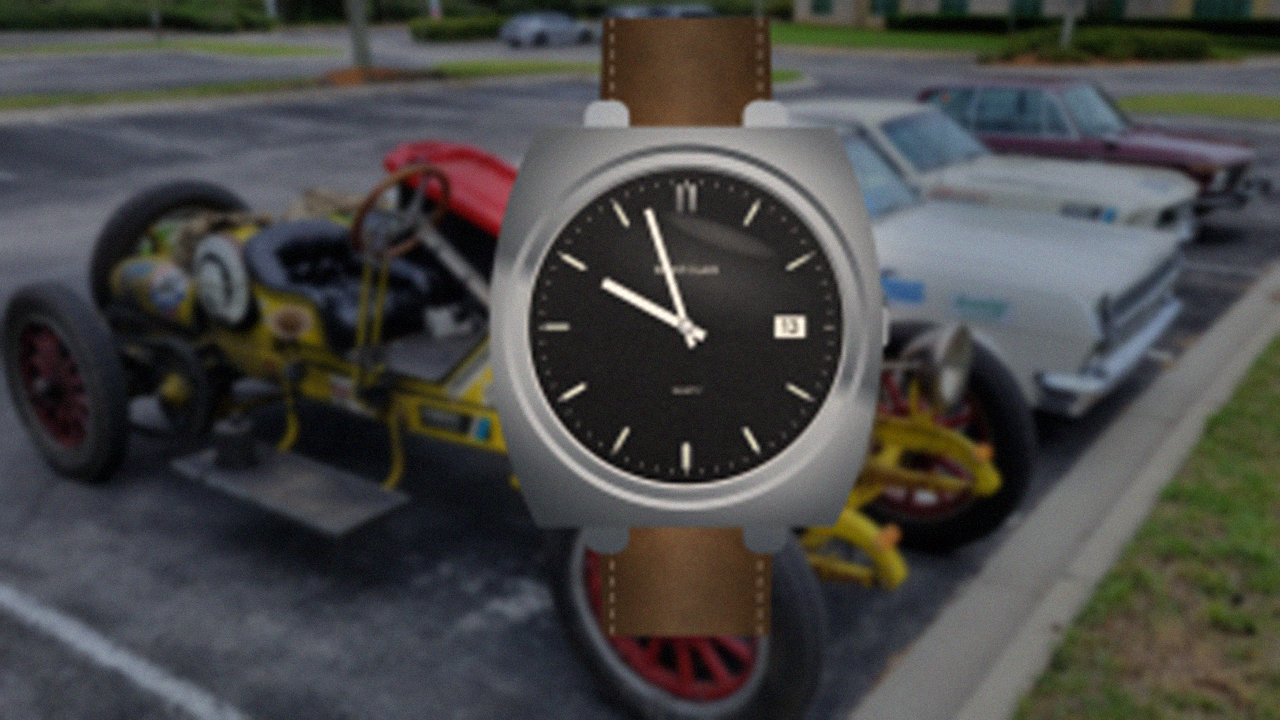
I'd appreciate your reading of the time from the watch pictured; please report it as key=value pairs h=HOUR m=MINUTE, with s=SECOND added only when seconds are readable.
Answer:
h=9 m=57
